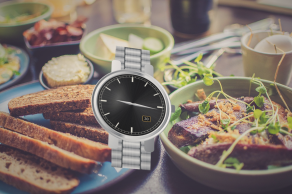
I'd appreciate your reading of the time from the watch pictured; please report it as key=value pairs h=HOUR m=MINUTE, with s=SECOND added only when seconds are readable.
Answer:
h=9 m=16
